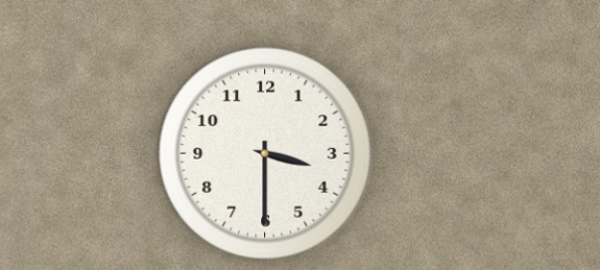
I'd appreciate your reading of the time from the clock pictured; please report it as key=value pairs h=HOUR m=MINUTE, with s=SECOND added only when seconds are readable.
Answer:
h=3 m=30
